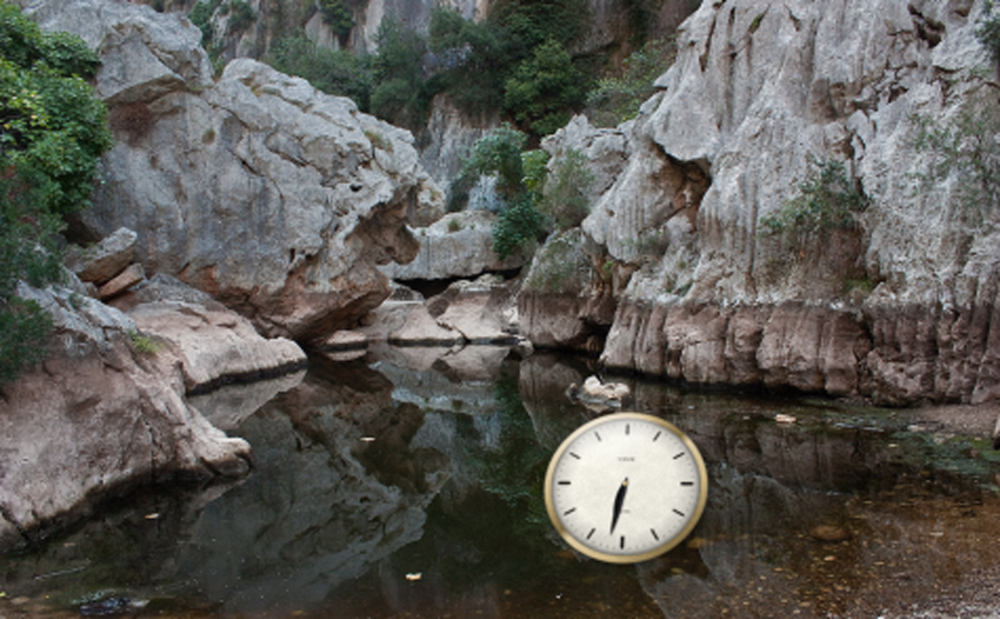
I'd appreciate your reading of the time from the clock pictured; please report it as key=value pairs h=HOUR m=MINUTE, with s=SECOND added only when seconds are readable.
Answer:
h=6 m=32
